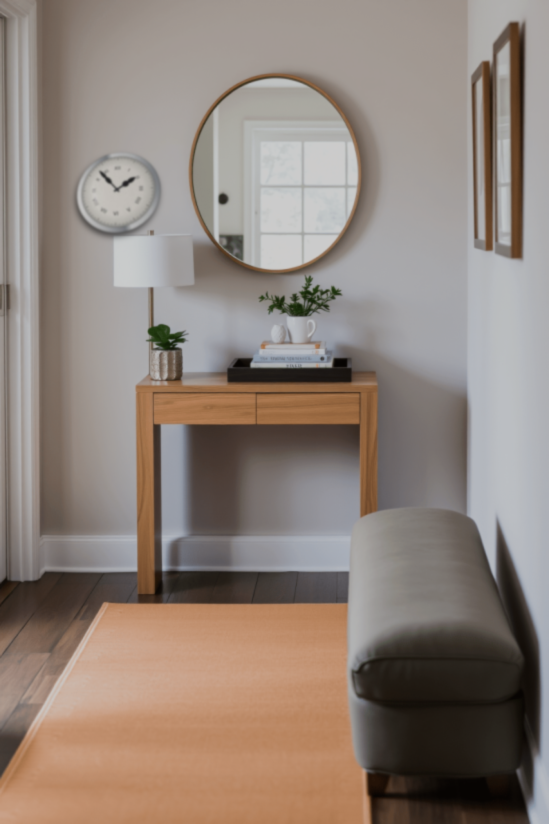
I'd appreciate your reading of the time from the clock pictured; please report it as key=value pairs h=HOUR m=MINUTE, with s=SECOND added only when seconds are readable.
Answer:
h=1 m=53
